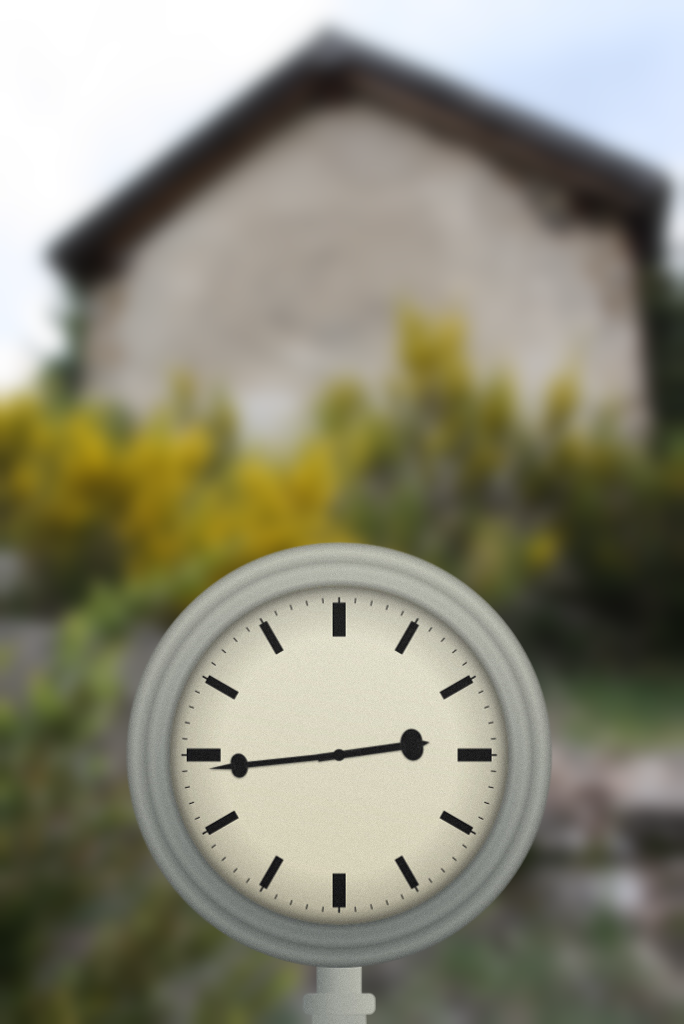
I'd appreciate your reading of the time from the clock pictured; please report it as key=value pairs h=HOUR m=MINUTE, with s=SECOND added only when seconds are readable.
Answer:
h=2 m=44
